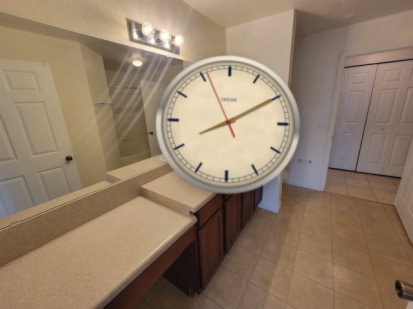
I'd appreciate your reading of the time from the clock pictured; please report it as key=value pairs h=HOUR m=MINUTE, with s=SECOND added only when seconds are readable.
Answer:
h=8 m=9 s=56
